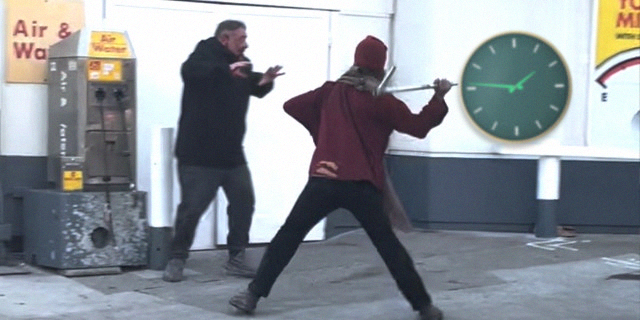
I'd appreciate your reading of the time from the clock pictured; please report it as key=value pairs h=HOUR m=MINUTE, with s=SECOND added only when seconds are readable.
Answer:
h=1 m=46
